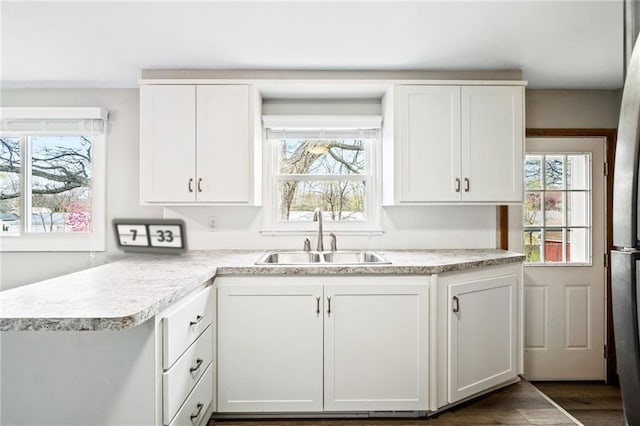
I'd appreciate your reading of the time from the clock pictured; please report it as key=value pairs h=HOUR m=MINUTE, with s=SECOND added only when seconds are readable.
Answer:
h=7 m=33
